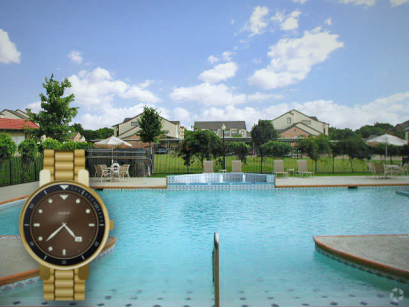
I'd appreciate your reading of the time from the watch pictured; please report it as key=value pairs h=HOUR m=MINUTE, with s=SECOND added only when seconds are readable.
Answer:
h=4 m=38
